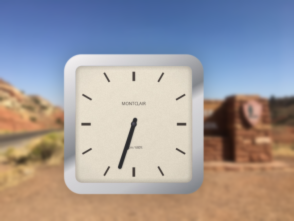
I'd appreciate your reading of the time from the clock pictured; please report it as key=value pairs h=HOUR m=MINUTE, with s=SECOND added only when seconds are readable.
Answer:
h=6 m=33
